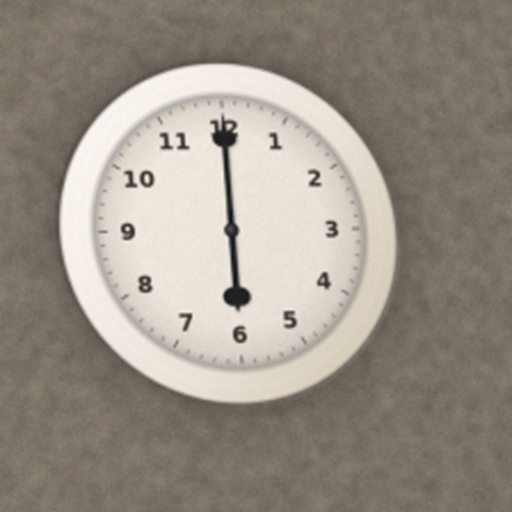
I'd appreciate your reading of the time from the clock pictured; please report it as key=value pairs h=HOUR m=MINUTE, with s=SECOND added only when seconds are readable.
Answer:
h=6 m=0
